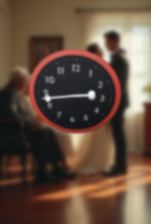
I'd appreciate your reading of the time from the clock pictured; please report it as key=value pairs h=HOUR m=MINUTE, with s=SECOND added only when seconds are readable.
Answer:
h=2 m=43
